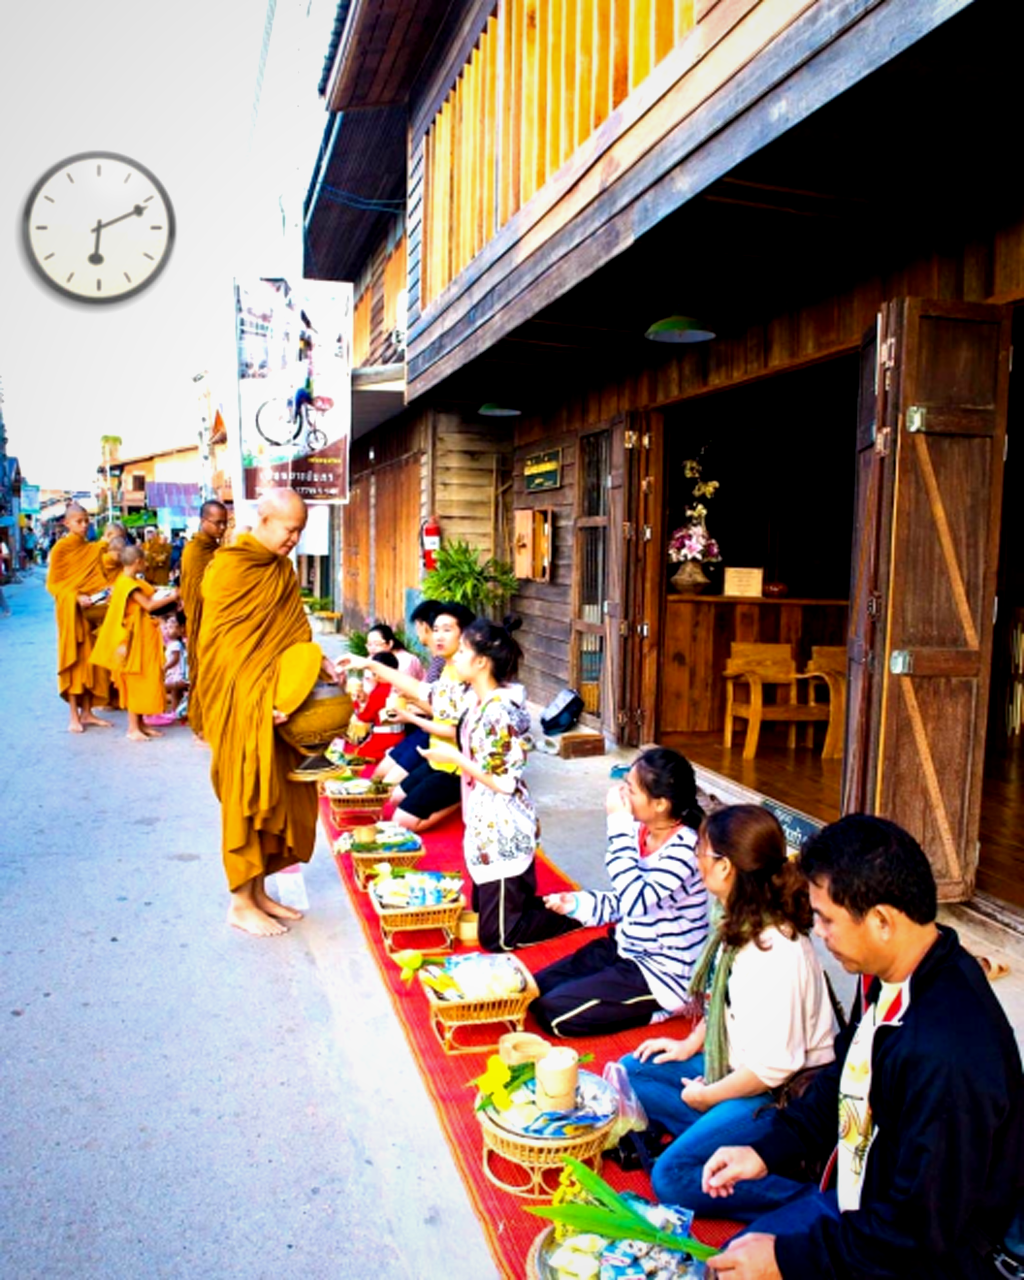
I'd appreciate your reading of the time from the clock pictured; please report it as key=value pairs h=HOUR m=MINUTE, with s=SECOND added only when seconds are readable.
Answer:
h=6 m=11
